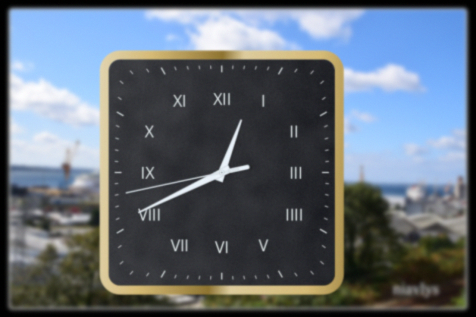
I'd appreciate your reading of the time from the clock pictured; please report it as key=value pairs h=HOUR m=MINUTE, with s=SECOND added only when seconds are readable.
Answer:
h=12 m=40 s=43
